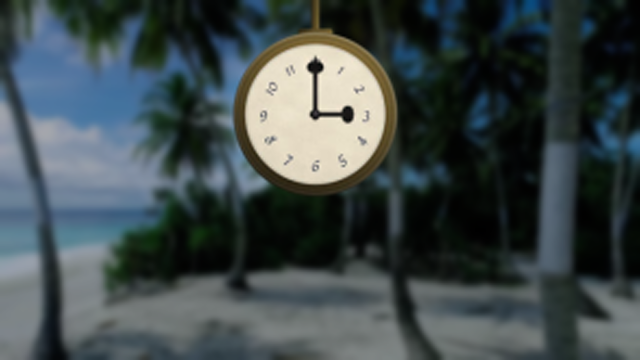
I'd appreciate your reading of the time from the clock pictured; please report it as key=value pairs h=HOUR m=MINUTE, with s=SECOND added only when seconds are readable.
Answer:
h=3 m=0
